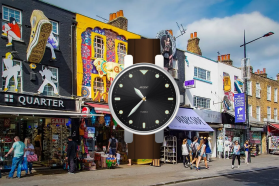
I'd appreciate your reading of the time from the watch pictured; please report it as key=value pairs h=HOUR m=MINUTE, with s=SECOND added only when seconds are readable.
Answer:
h=10 m=37
